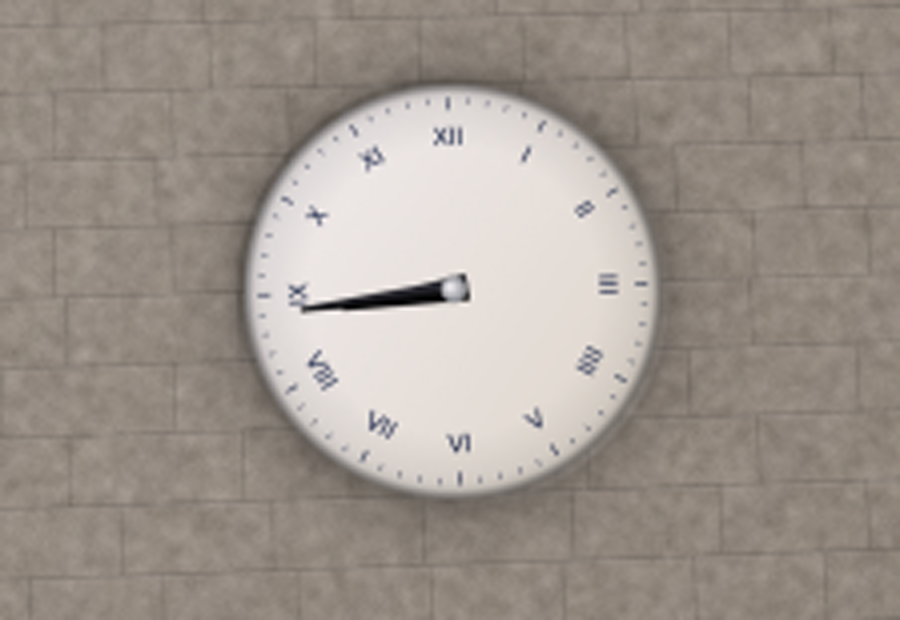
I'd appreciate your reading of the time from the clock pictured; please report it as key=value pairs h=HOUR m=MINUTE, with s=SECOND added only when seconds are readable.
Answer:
h=8 m=44
